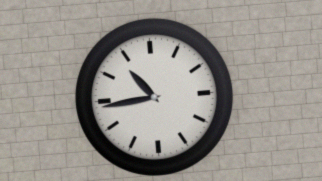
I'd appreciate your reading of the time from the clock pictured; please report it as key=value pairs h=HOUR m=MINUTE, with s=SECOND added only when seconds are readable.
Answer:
h=10 m=44
